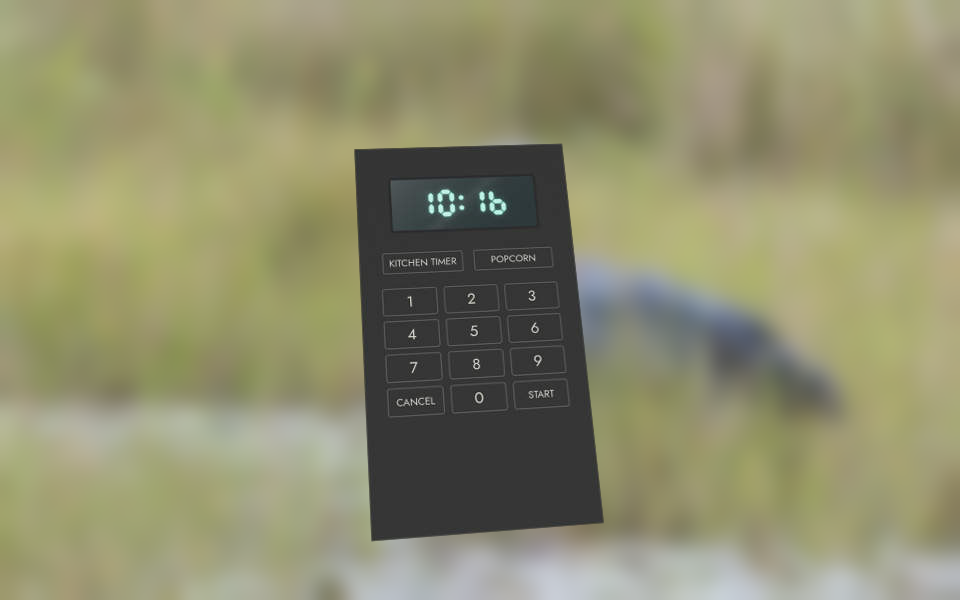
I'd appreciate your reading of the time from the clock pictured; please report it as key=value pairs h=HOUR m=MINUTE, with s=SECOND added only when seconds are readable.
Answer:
h=10 m=16
